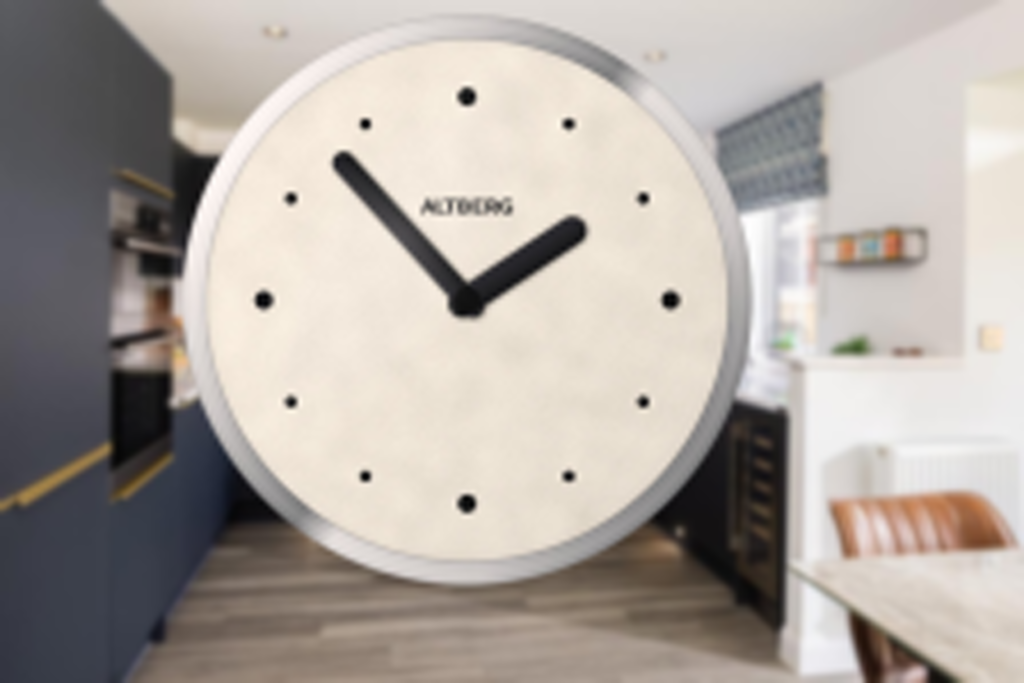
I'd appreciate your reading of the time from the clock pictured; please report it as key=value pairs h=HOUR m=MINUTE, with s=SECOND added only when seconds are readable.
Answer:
h=1 m=53
